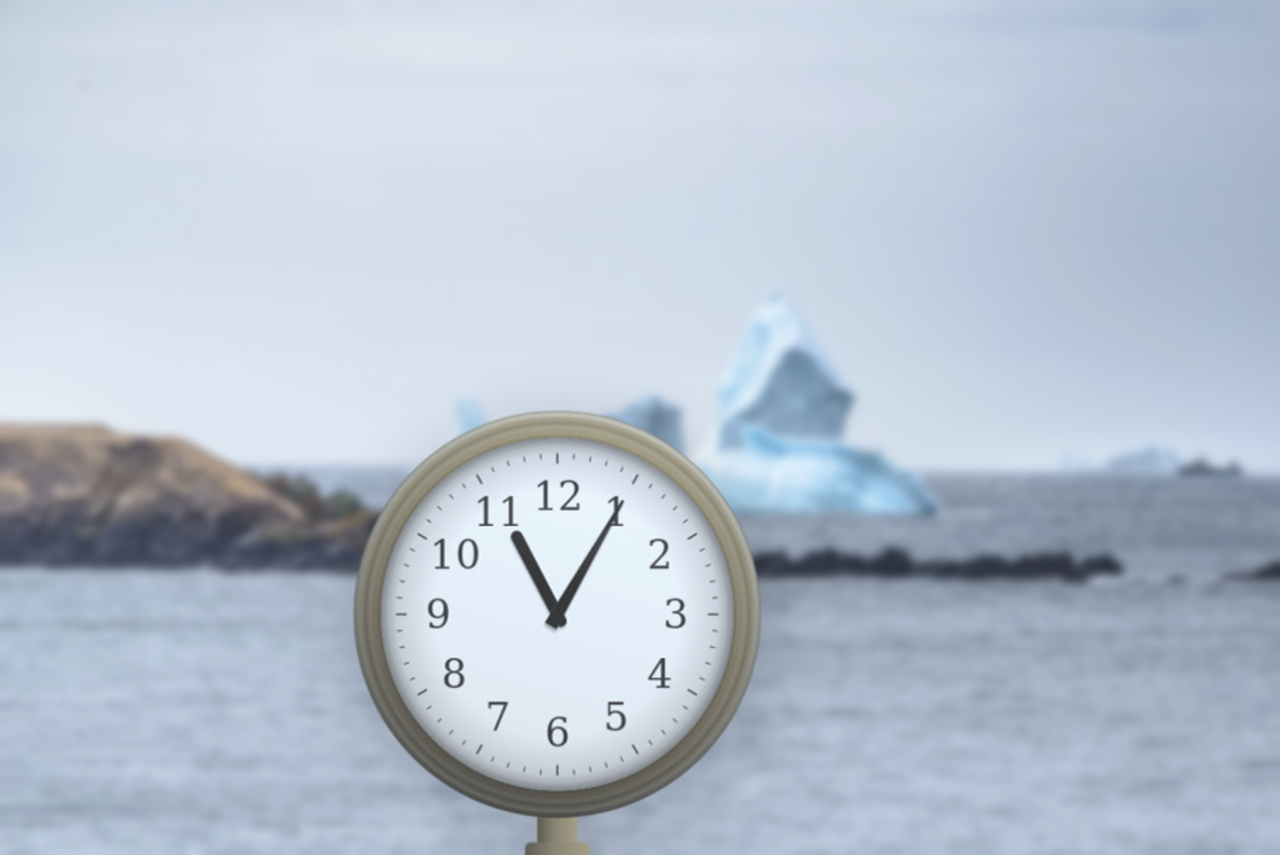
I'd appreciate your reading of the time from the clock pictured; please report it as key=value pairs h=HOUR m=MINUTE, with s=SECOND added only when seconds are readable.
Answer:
h=11 m=5
